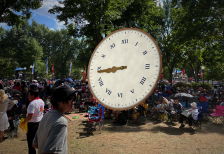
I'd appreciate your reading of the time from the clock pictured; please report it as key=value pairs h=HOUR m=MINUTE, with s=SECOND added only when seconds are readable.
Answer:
h=8 m=44
